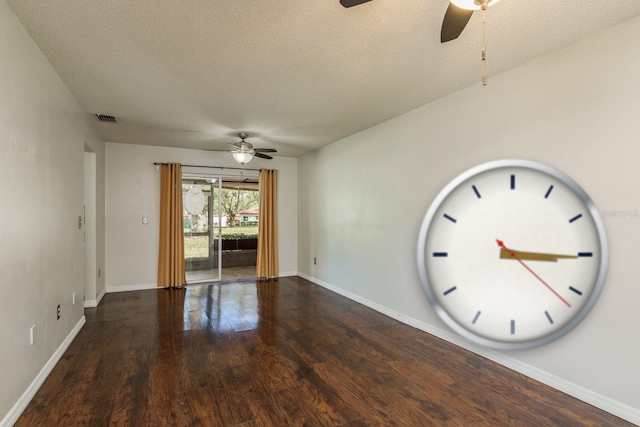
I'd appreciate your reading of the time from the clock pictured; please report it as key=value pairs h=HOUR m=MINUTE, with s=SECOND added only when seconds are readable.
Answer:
h=3 m=15 s=22
